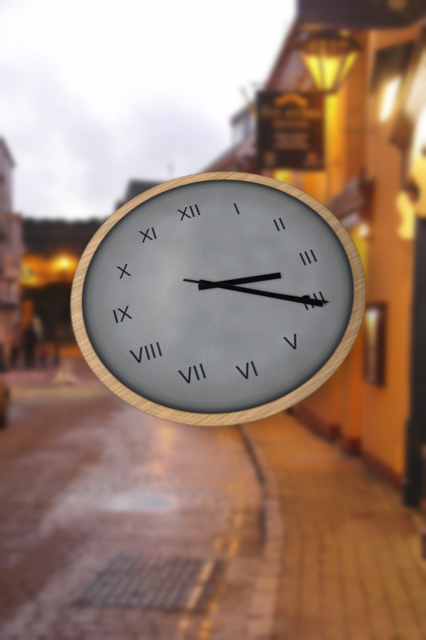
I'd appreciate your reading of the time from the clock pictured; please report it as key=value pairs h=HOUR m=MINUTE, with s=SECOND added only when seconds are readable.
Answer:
h=3 m=20 s=20
